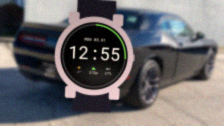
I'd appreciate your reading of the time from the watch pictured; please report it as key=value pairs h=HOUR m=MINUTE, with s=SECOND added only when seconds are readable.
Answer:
h=12 m=55
